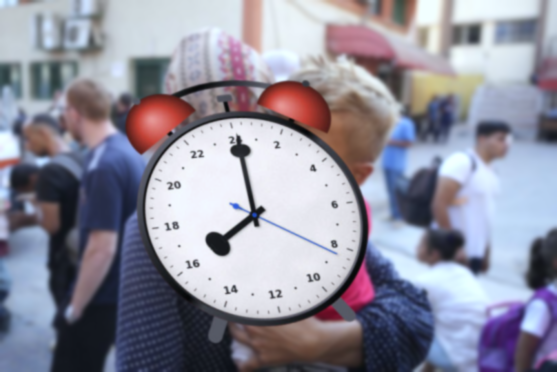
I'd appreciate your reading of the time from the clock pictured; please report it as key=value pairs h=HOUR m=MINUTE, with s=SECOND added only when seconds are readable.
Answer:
h=16 m=0 s=21
